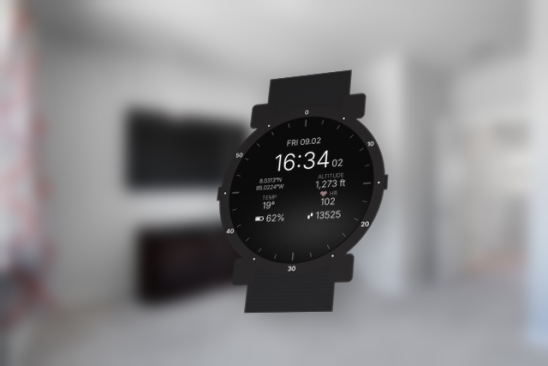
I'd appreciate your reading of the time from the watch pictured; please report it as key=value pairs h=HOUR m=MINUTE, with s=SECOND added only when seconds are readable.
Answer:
h=16 m=34 s=2
